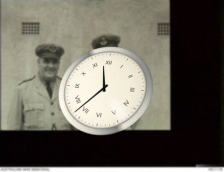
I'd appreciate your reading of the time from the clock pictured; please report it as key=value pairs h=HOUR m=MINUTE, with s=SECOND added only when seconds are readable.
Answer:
h=11 m=37
